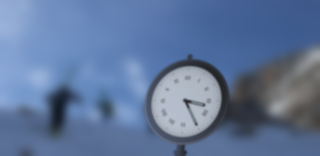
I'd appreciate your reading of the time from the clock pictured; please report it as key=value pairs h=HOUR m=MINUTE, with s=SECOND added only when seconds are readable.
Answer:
h=3 m=25
